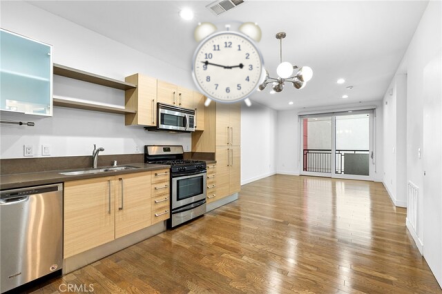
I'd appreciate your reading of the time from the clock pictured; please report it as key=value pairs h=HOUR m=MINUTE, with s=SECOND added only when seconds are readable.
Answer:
h=2 m=47
